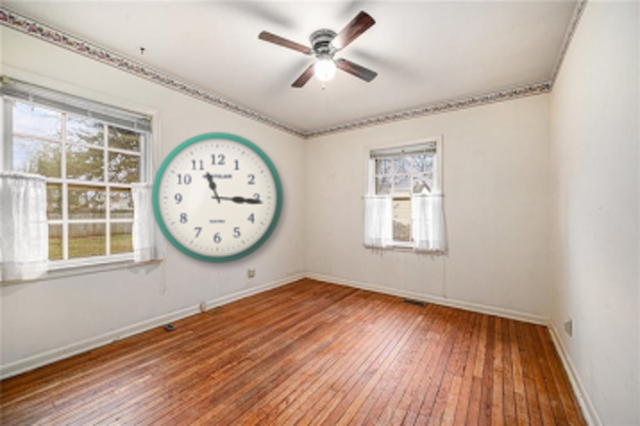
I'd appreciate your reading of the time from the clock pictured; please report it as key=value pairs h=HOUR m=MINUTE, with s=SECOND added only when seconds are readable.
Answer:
h=11 m=16
